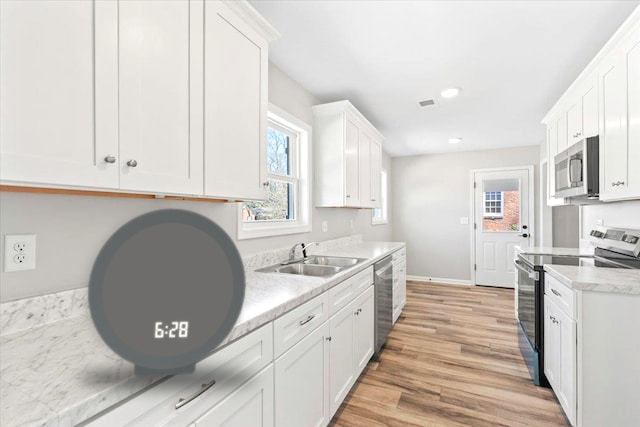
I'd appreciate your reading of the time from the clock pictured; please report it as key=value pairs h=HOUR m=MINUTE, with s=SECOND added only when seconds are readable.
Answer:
h=6 m=28
